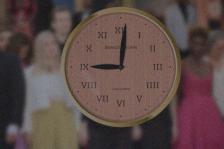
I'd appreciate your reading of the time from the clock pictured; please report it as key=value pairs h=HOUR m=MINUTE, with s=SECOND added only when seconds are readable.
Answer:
h=9 m=1
